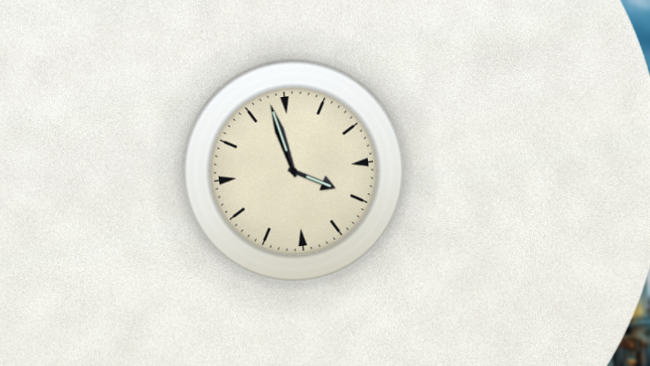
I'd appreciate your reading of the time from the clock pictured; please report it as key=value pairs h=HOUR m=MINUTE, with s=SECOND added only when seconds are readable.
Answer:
h=3 m=58
